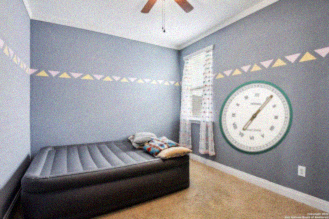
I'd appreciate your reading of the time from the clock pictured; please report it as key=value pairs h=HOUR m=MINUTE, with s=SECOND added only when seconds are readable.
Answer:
h=7 m=6
